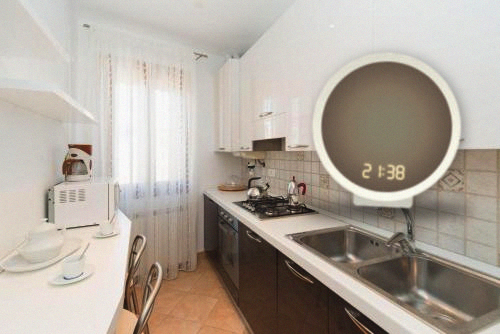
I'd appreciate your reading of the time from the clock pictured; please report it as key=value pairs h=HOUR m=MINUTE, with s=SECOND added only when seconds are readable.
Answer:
h=21 m=38
